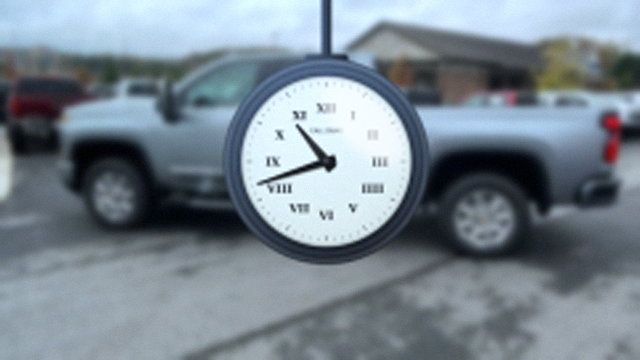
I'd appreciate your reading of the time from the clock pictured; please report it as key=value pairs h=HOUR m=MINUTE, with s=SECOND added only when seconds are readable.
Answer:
h=10 m=42
